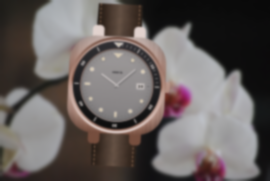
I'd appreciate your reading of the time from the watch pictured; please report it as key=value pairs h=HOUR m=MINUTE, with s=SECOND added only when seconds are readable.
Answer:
h=10 m=8
